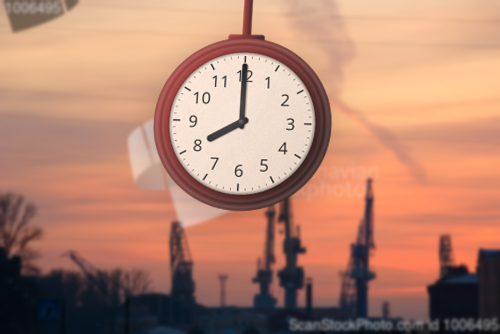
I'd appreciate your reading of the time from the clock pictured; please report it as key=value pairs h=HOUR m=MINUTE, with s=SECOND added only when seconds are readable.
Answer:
h=8 m=0
